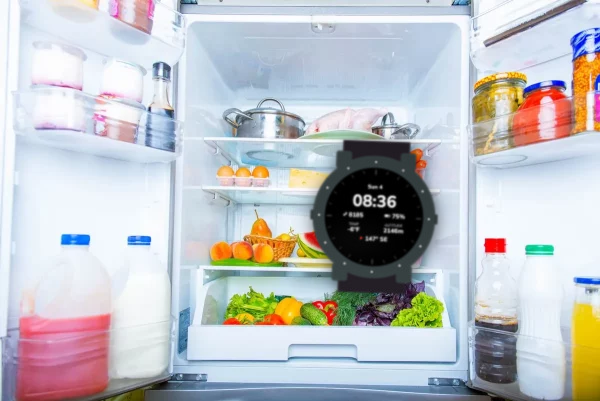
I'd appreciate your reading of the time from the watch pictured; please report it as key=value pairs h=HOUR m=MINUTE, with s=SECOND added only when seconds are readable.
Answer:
h=8 m=36
